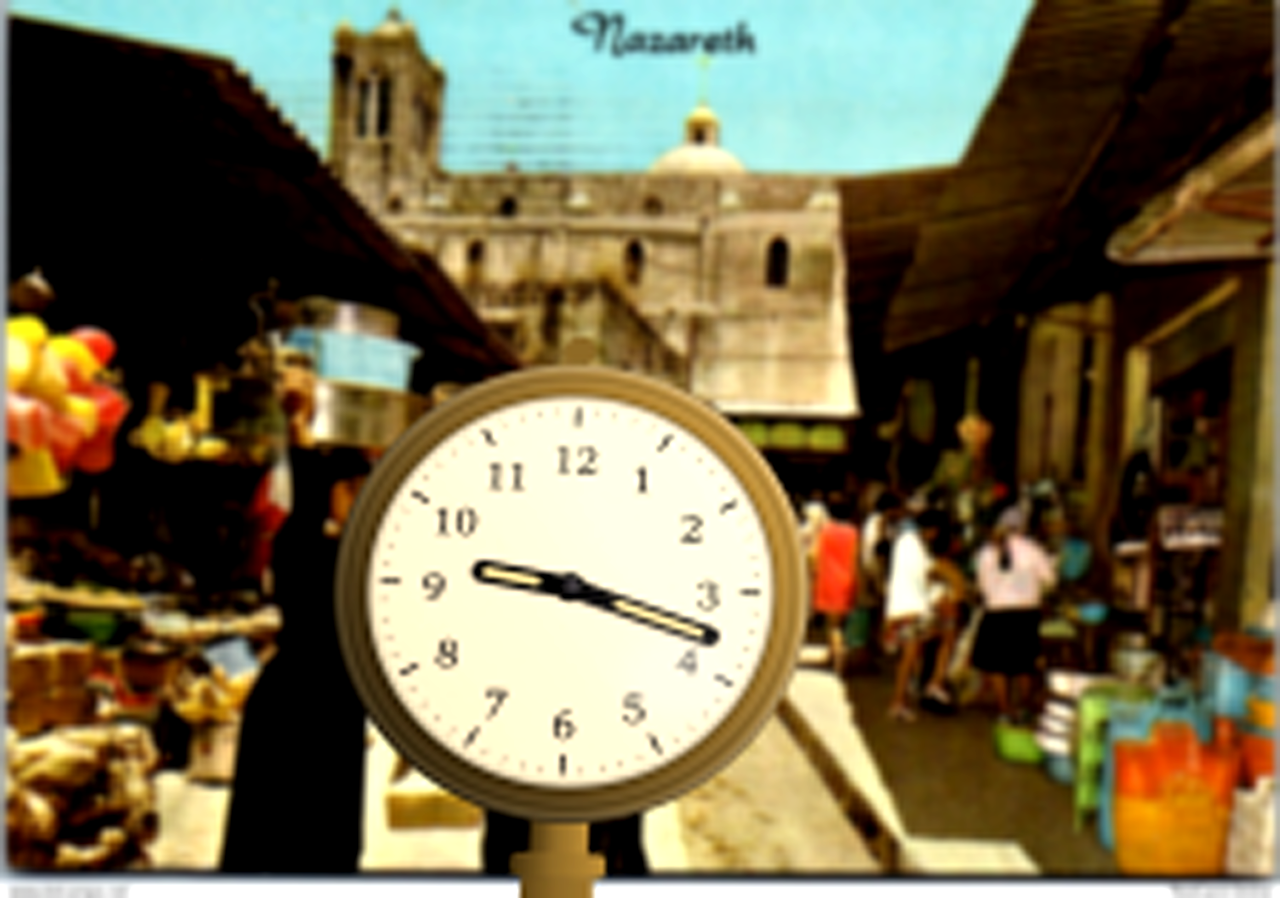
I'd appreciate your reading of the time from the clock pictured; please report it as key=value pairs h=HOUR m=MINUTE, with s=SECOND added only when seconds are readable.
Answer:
h=9 m=18
